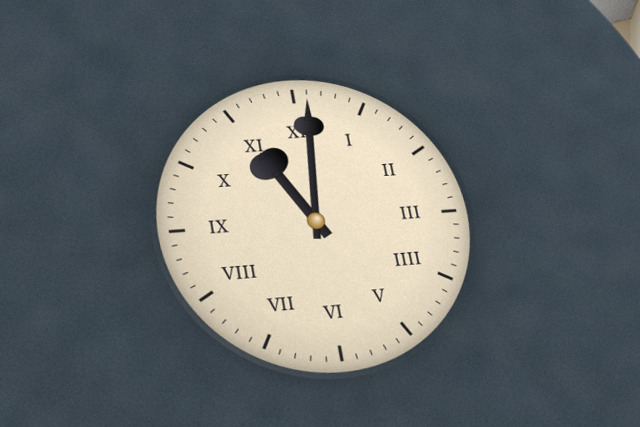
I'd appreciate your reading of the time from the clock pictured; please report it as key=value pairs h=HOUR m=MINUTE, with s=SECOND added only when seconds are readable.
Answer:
h=11 m=1
